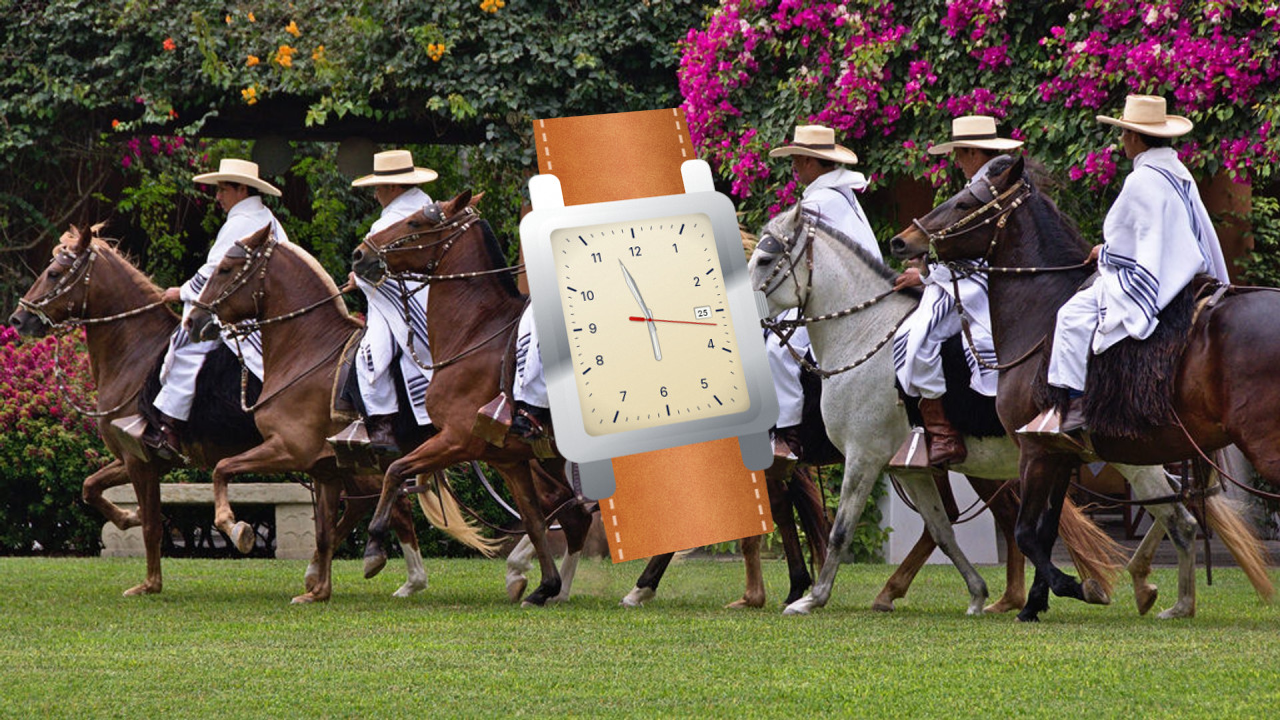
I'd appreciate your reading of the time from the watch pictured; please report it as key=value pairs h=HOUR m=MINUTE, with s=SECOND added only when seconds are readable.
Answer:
h=5 m=57 s=17
